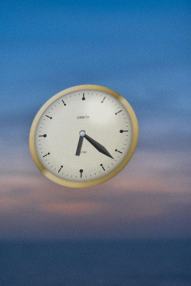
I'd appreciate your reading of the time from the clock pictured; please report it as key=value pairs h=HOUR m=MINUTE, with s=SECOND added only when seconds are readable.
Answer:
h=6 m=22
